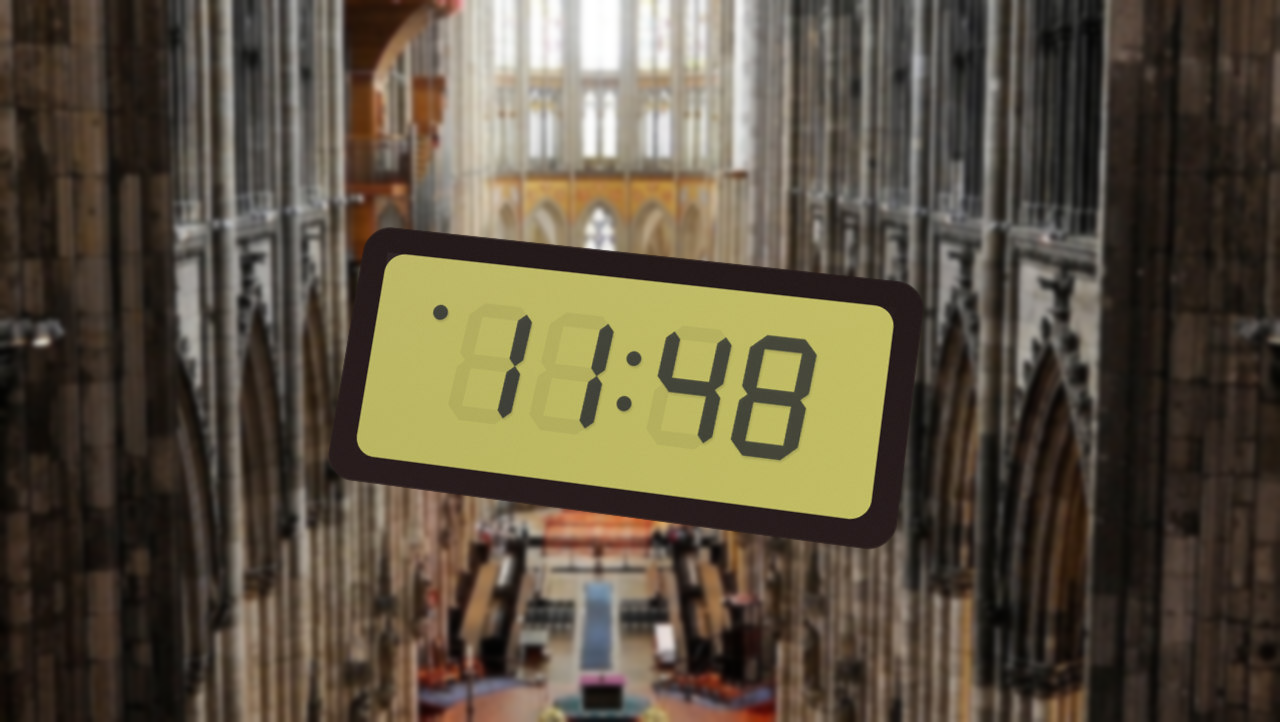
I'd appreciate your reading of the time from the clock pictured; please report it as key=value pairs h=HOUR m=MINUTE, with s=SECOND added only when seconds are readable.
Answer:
h=11 m=48
